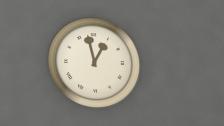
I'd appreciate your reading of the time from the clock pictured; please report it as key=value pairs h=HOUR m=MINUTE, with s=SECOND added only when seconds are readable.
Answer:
h=12 m=58
